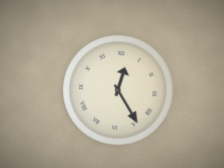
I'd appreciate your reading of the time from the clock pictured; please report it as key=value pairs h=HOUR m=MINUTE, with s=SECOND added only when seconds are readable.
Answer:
h=12 m=24
